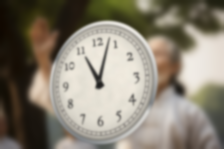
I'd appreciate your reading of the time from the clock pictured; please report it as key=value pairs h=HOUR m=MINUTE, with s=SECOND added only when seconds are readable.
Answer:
h=11 m=3
